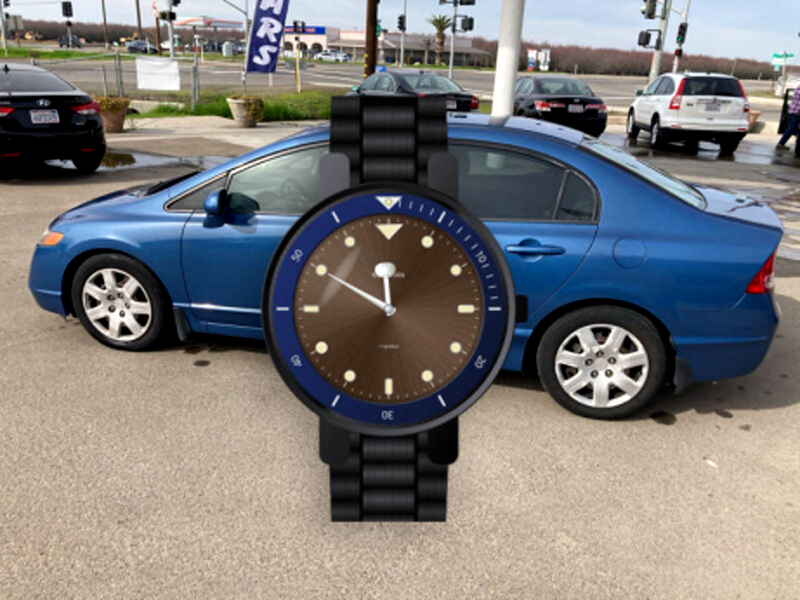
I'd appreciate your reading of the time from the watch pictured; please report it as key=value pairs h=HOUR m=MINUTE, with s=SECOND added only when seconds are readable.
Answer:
h=11 m=50
